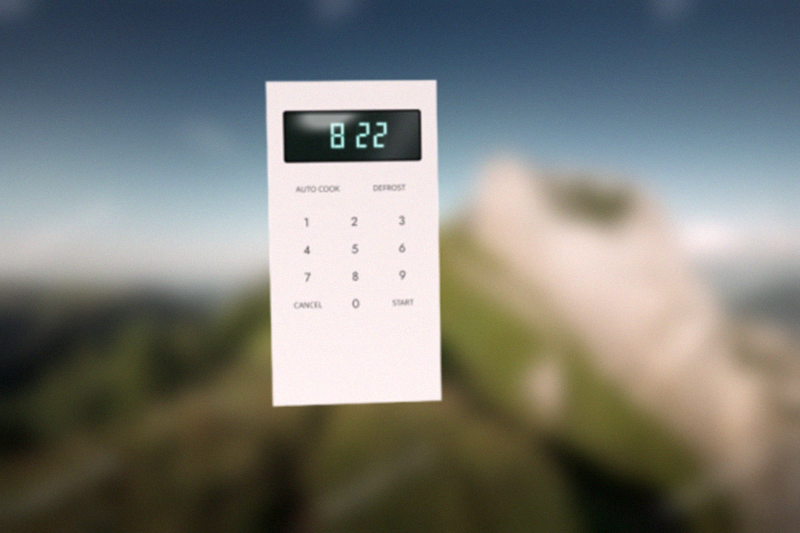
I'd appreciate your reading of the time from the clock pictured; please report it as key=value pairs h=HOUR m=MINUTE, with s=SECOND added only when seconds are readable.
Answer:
h=8 m=22
